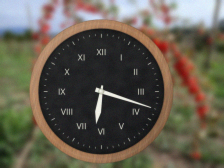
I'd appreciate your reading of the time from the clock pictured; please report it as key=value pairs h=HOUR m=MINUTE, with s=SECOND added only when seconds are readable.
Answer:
h=6 m=18
